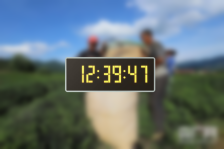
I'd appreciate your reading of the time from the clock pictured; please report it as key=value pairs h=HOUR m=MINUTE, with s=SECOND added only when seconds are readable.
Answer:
h=12 m=39 s=47
